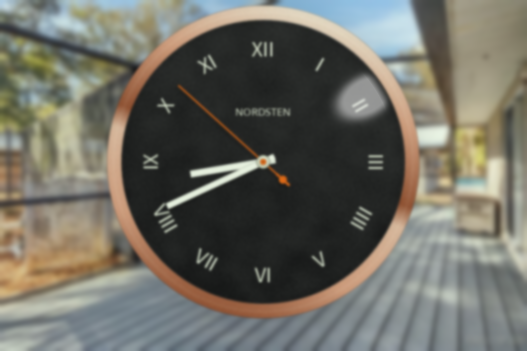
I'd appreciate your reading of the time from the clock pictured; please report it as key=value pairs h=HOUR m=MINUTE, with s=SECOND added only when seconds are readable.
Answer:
h=8 m=40 s=52
